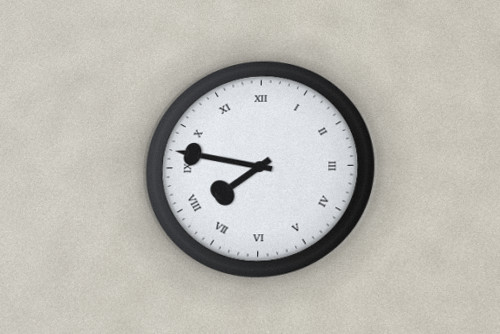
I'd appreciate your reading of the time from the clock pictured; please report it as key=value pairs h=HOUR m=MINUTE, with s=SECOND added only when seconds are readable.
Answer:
h=7 m=47
